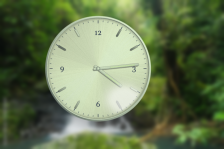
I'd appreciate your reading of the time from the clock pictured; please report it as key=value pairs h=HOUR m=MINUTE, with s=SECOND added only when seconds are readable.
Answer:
h=4 m=14
